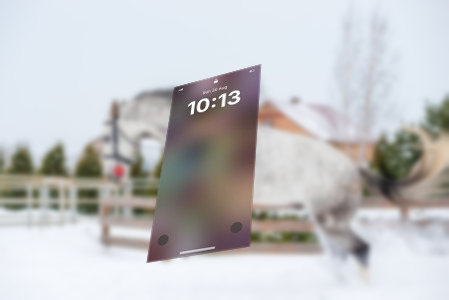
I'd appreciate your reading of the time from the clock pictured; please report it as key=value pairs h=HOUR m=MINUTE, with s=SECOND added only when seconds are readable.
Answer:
h=10 m=13
